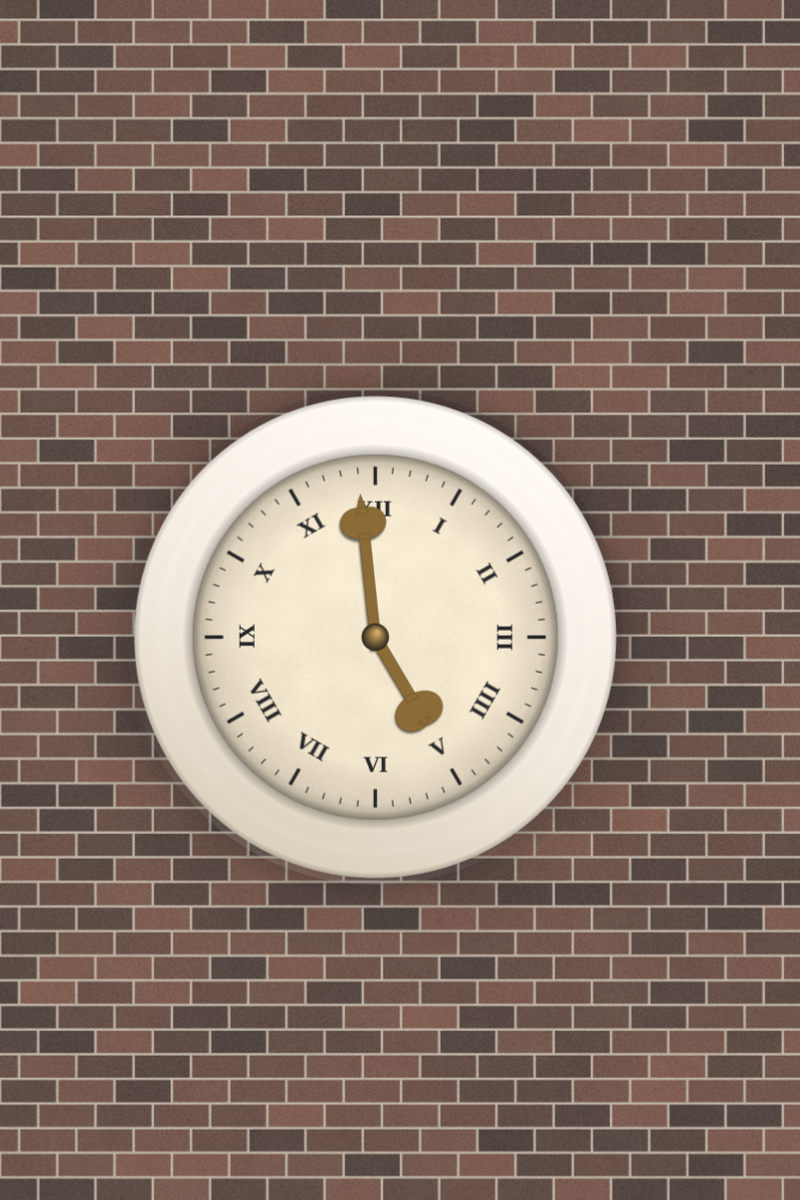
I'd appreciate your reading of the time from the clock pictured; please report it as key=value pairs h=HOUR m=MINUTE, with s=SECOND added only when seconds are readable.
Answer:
h=4 m=59
